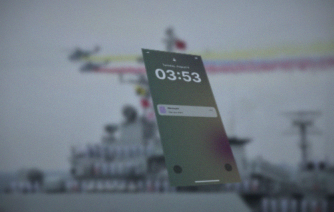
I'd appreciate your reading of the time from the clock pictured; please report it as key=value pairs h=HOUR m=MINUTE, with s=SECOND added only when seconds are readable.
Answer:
h=3 m=53
